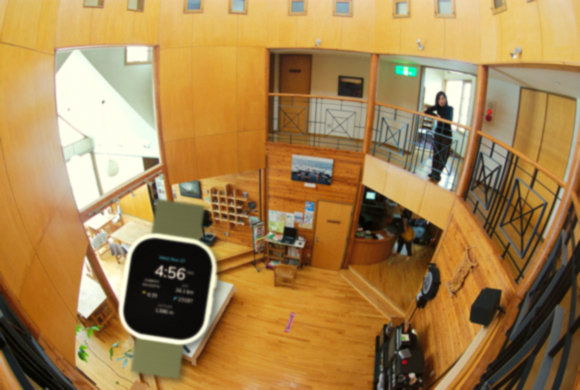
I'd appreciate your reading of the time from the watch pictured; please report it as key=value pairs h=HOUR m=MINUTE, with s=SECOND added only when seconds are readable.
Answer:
h=4 m=56
